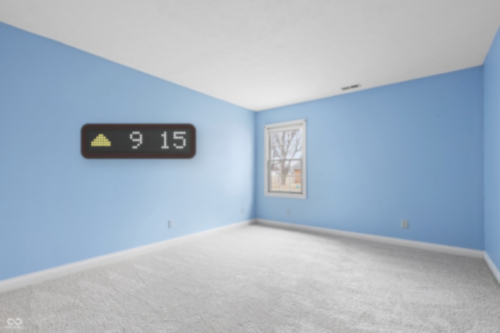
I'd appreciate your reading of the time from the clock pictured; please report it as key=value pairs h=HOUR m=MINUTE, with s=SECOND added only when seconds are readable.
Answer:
h=9 m=15
